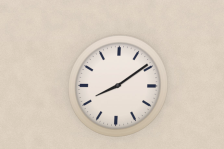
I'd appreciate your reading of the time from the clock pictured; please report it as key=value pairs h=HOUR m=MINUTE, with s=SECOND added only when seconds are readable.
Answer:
h=8 m=9
